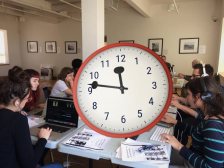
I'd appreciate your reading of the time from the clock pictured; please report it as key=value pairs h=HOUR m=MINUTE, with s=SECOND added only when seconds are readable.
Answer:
h=11 m=47
